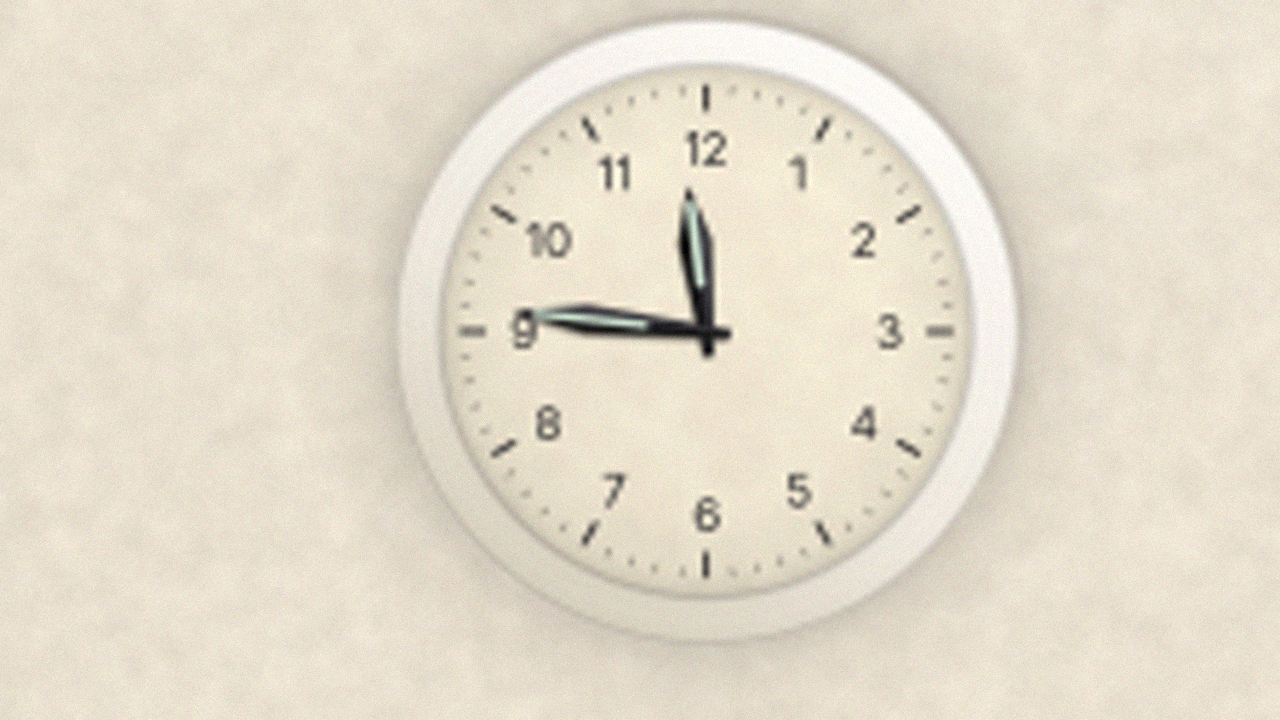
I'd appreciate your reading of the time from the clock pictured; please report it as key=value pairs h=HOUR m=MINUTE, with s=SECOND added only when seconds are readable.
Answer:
h=11 m=46
